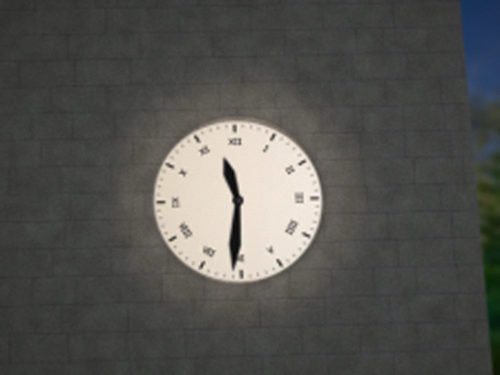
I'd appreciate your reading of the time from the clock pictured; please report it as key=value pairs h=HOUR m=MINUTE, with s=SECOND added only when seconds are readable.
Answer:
h=11 m=31
